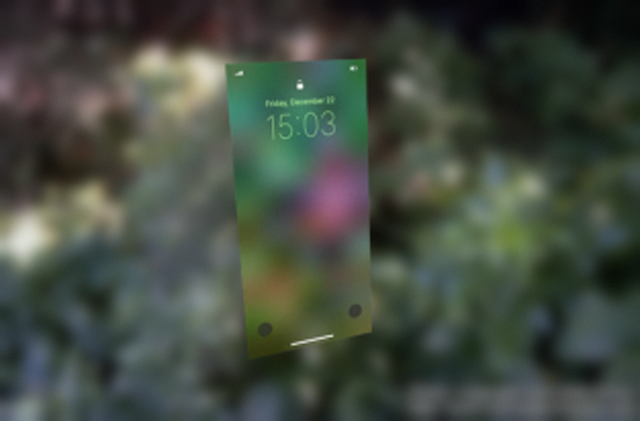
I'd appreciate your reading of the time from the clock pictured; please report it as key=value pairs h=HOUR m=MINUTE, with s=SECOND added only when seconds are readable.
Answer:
h=15 m=3
